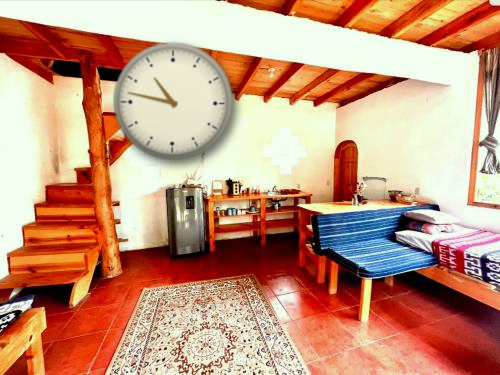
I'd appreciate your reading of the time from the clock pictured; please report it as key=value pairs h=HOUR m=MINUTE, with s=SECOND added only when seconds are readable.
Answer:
h=10 m=47
